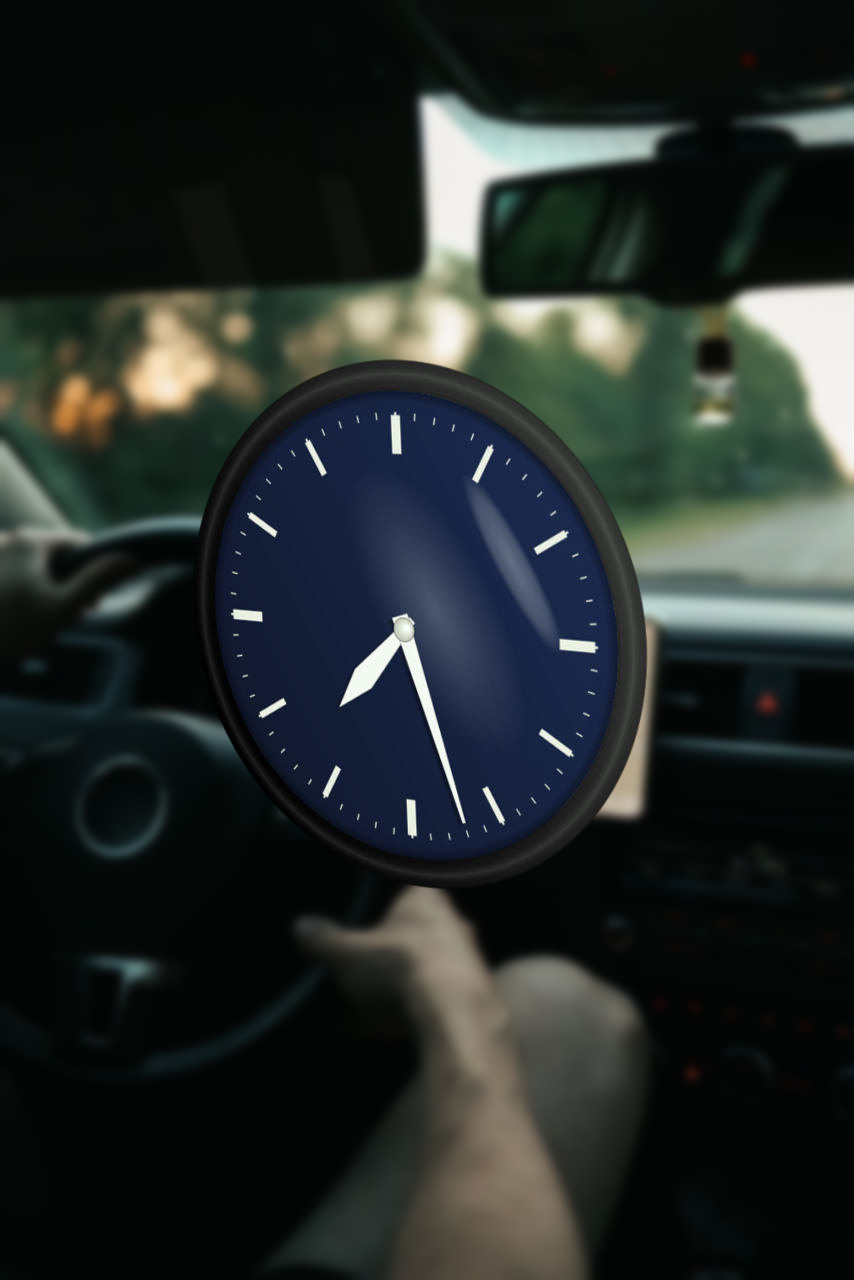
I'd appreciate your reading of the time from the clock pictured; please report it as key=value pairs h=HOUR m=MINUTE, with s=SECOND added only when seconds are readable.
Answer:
h=7 m=27
